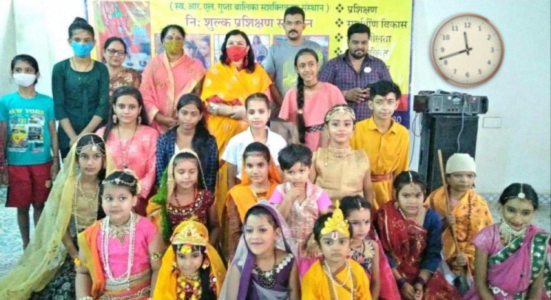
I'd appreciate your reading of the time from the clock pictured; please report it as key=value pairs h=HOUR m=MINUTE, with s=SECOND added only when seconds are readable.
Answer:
h=11 m=42
